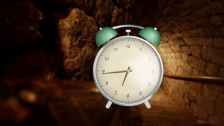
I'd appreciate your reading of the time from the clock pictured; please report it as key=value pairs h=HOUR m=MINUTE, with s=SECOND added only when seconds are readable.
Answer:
h=6 m=44
